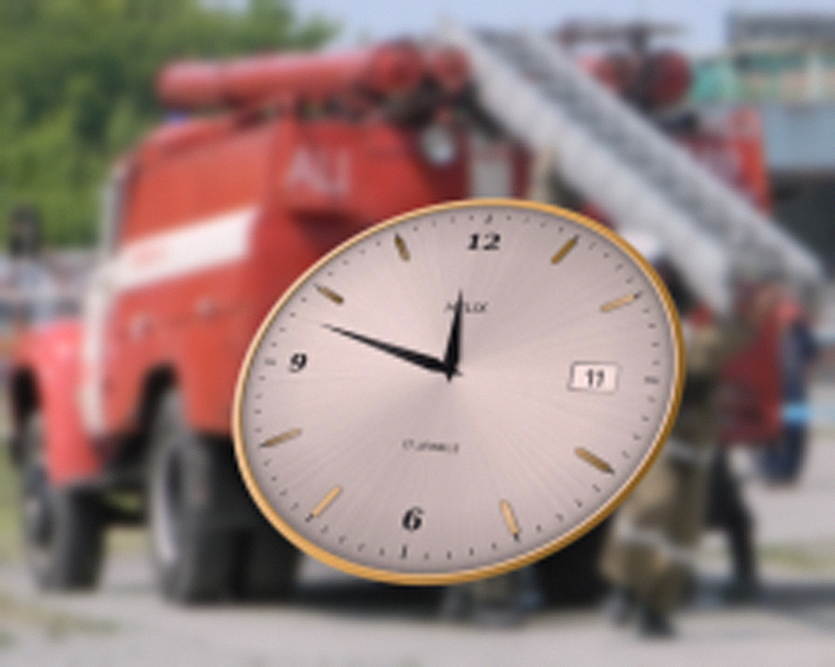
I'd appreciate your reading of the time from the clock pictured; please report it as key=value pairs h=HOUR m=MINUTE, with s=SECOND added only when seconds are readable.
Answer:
h=11 m=48
